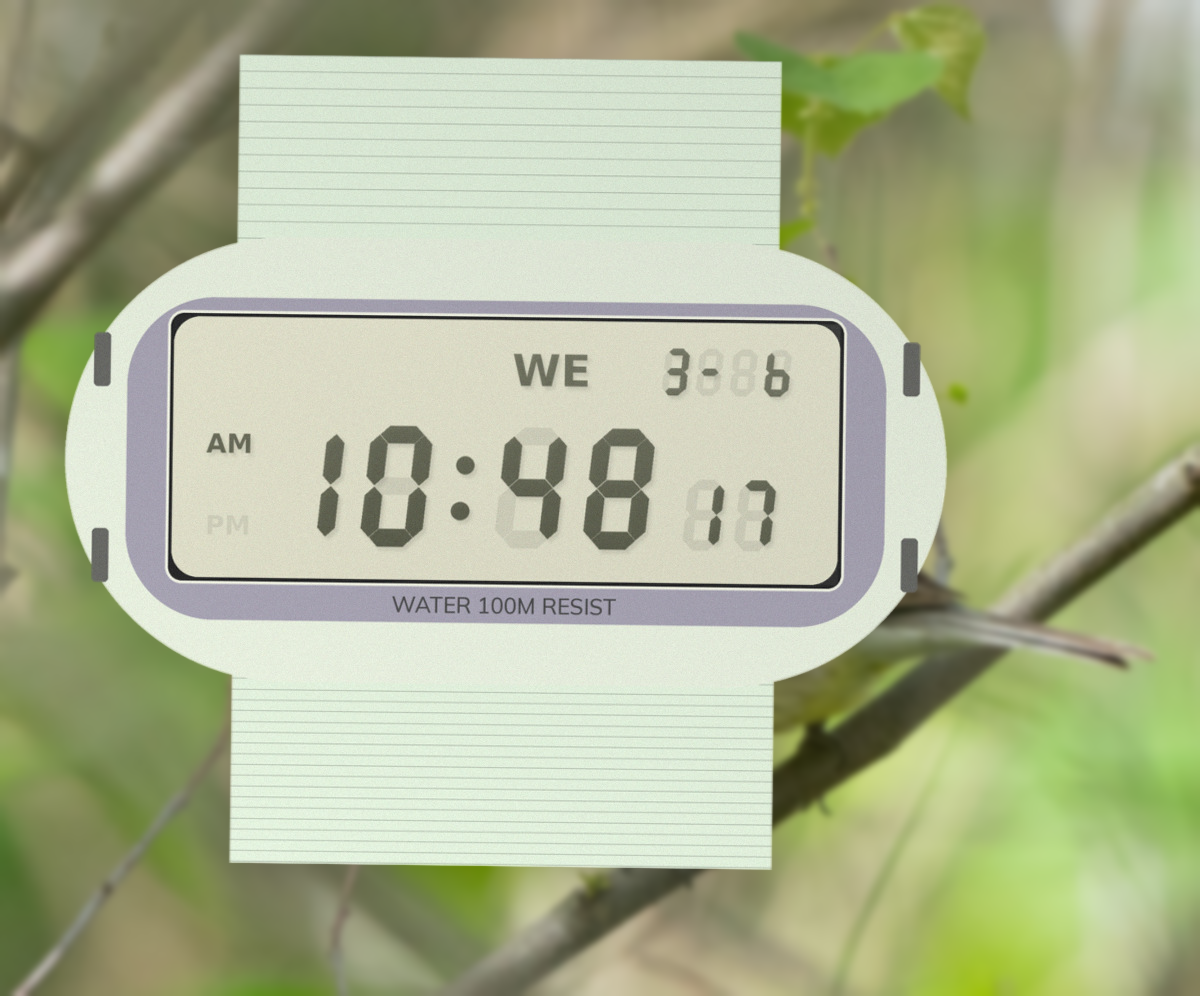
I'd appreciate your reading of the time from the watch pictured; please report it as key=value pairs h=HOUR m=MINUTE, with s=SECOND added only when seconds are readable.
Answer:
h=10 m=48 s=17
